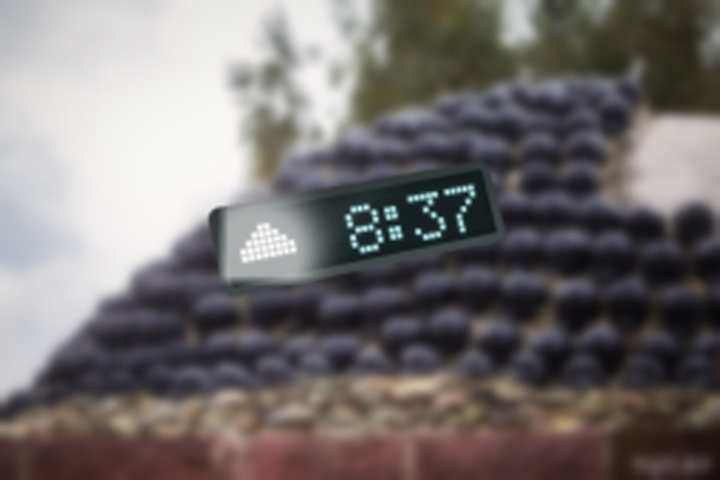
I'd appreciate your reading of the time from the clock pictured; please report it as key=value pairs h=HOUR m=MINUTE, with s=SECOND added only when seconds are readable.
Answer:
h=8 m=37
